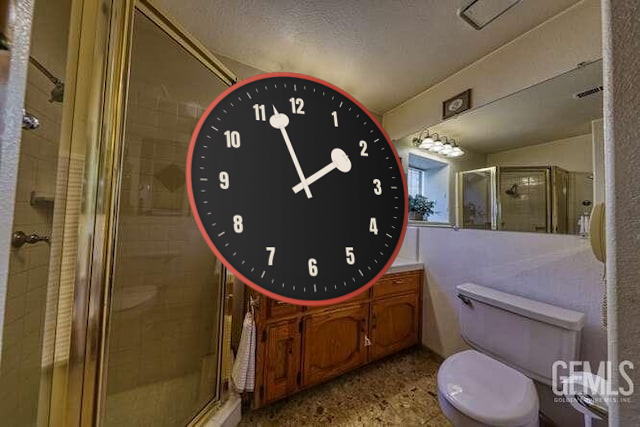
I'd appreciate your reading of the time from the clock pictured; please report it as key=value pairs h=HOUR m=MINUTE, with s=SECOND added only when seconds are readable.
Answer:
h=1 m=57
